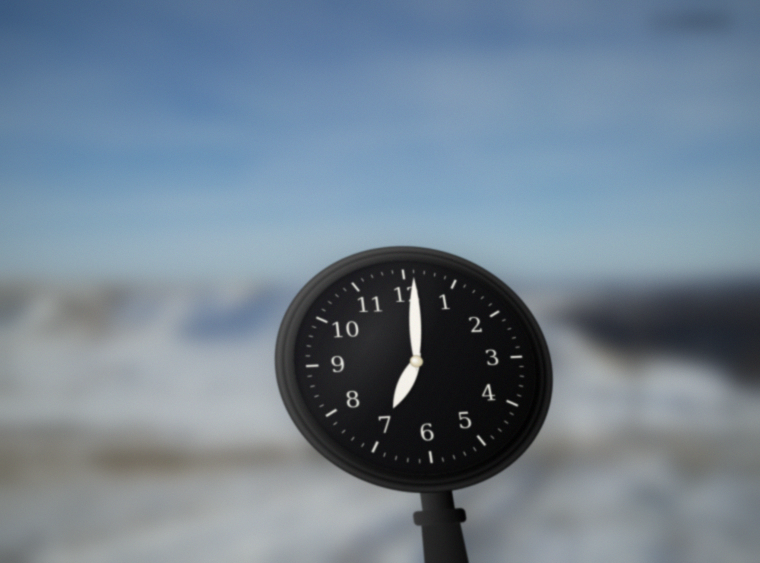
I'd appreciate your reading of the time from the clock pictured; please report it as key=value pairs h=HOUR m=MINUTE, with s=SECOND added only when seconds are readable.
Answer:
h=7 m=1
